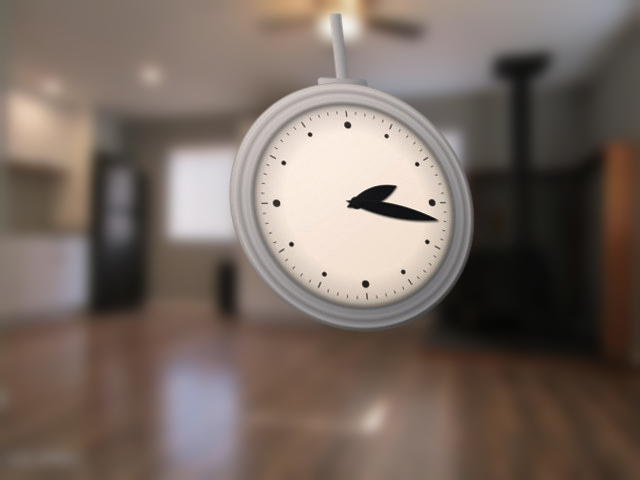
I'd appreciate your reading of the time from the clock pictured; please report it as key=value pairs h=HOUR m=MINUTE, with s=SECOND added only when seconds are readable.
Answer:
h=2 m=17
